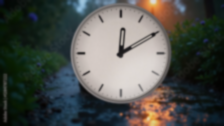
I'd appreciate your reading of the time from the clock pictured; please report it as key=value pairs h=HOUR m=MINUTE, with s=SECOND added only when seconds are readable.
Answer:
h=12 m=10
